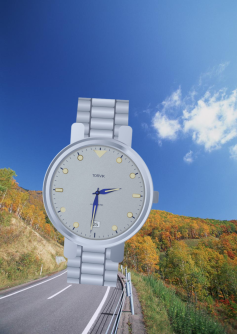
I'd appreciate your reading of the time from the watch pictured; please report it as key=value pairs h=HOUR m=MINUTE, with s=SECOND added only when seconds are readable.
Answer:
h=2 m=31
